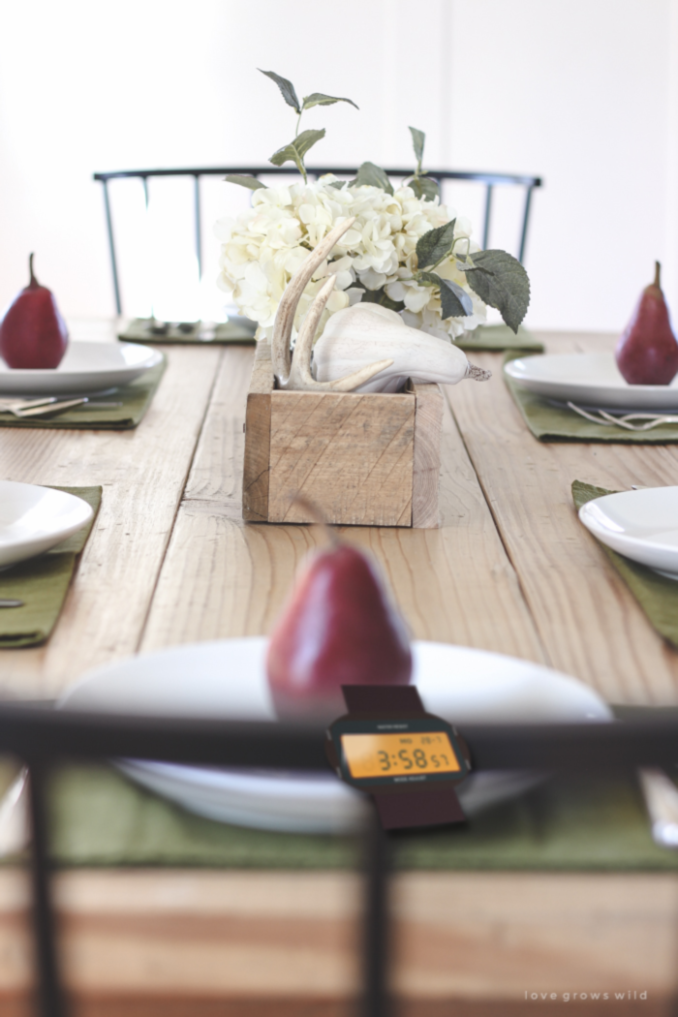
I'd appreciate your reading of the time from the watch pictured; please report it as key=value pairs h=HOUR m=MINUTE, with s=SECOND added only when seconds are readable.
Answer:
h=3 m=58 s=57
